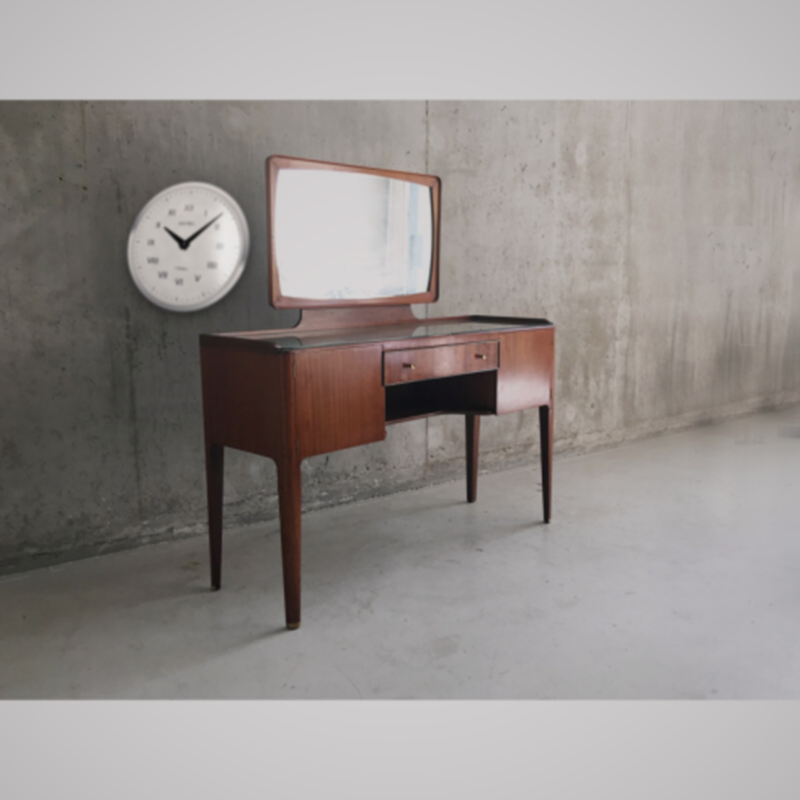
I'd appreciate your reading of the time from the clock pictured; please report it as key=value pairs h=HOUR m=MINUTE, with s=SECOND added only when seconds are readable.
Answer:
h=10 m=8
